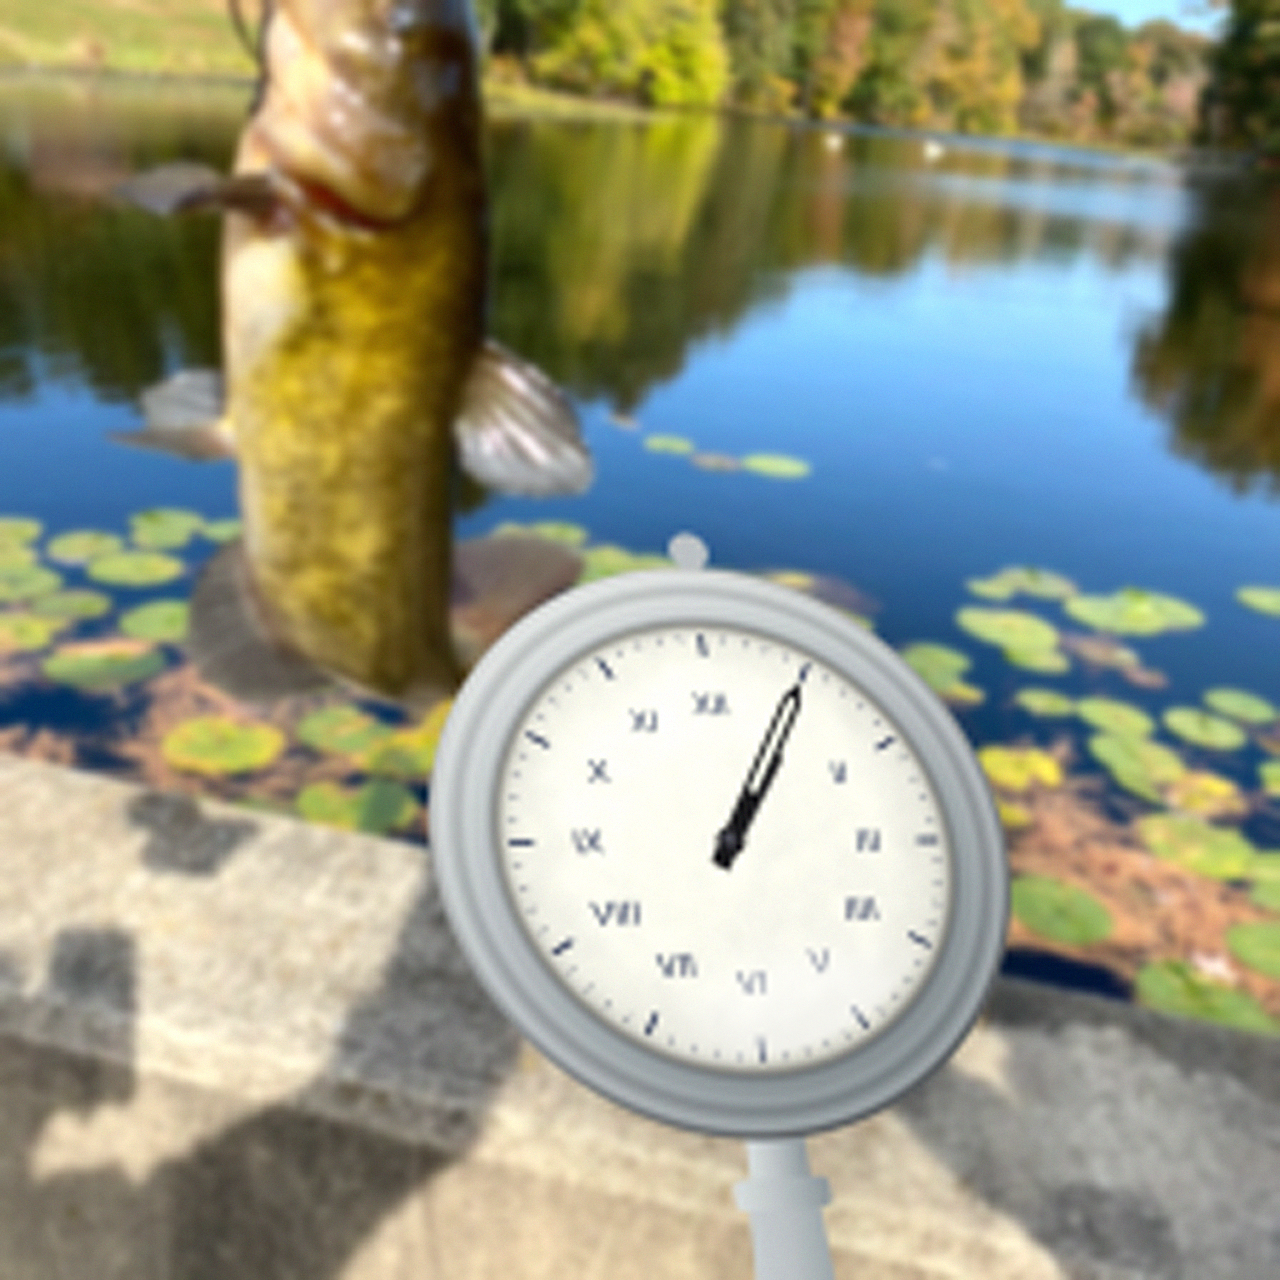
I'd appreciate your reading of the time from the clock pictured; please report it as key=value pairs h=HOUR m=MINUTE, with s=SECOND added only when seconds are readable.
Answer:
h=1 m=5
